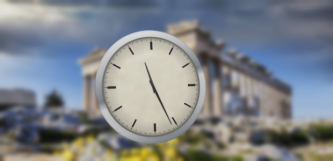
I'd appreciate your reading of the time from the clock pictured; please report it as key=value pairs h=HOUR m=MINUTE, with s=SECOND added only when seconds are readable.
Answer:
h=11 m=26
